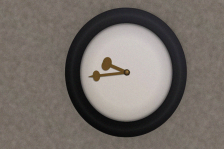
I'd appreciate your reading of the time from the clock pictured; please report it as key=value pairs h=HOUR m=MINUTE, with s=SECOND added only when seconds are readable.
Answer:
h=9 m=44
